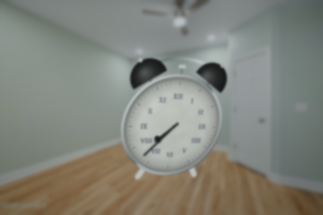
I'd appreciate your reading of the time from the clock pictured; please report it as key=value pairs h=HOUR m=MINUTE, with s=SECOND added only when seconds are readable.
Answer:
h=7 m=37
